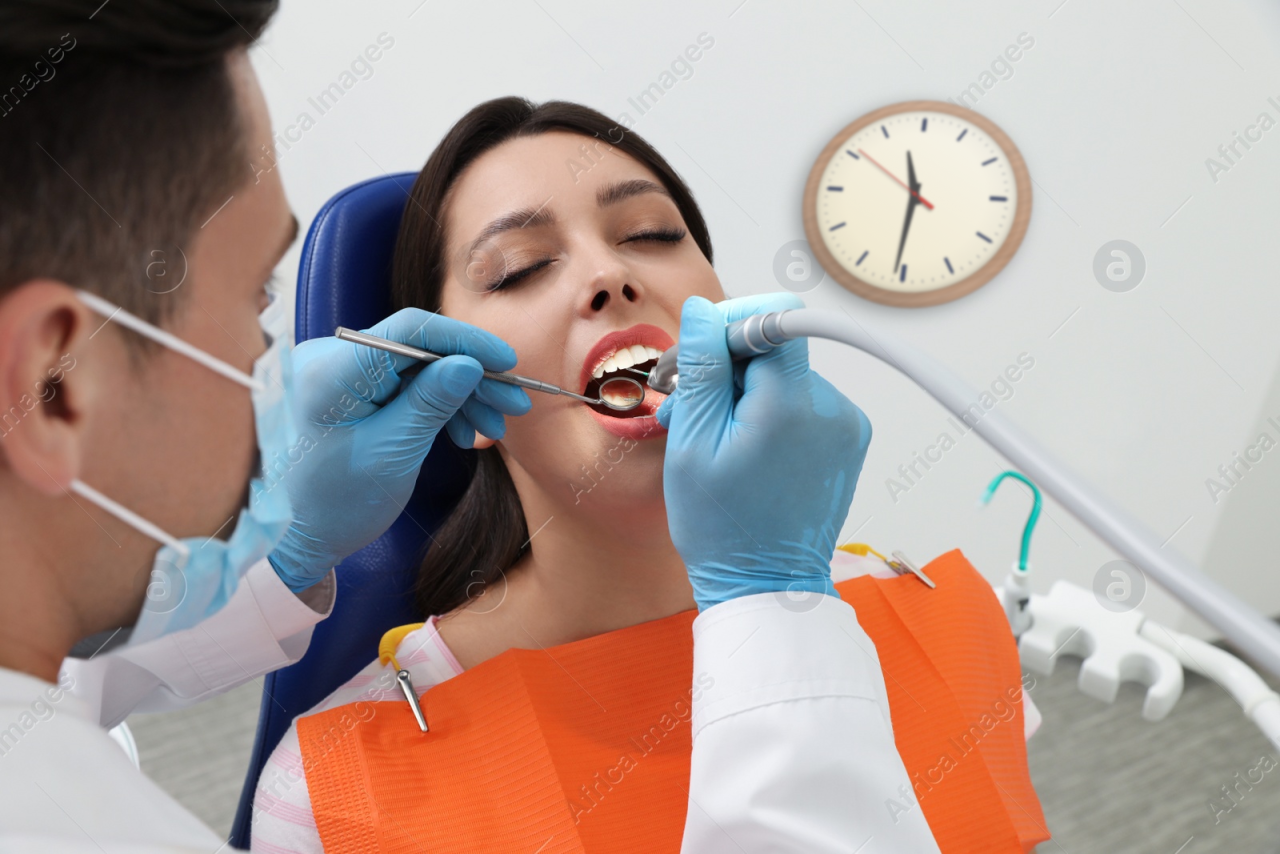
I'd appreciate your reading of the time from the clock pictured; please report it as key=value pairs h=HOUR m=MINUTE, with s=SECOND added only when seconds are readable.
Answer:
h=11 m=30 s=51
